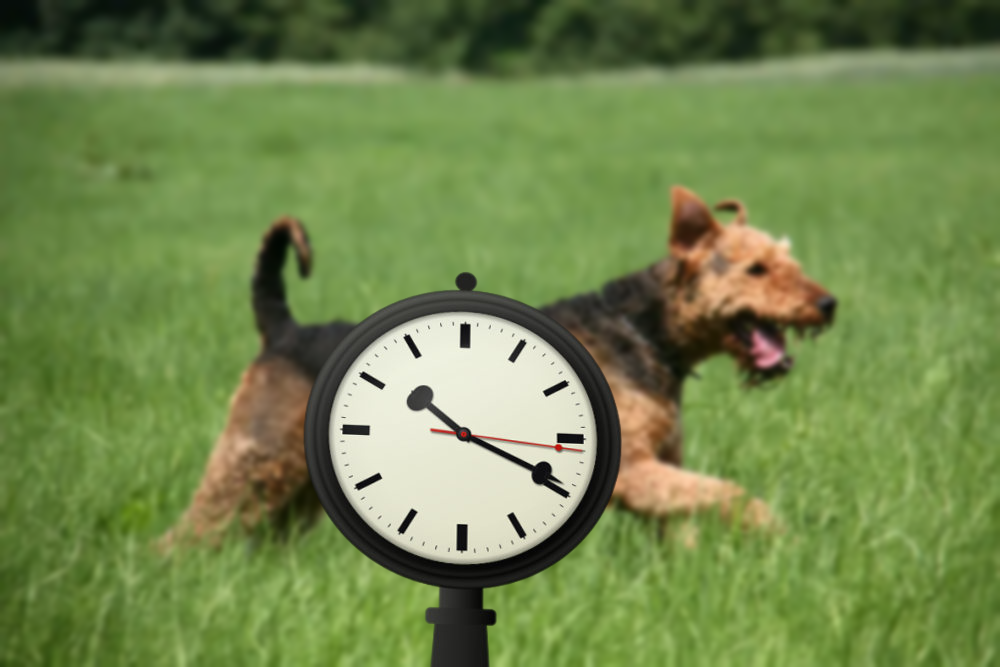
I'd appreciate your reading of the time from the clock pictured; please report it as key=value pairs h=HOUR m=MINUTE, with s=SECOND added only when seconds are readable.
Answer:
h=10 m=19 s=16
